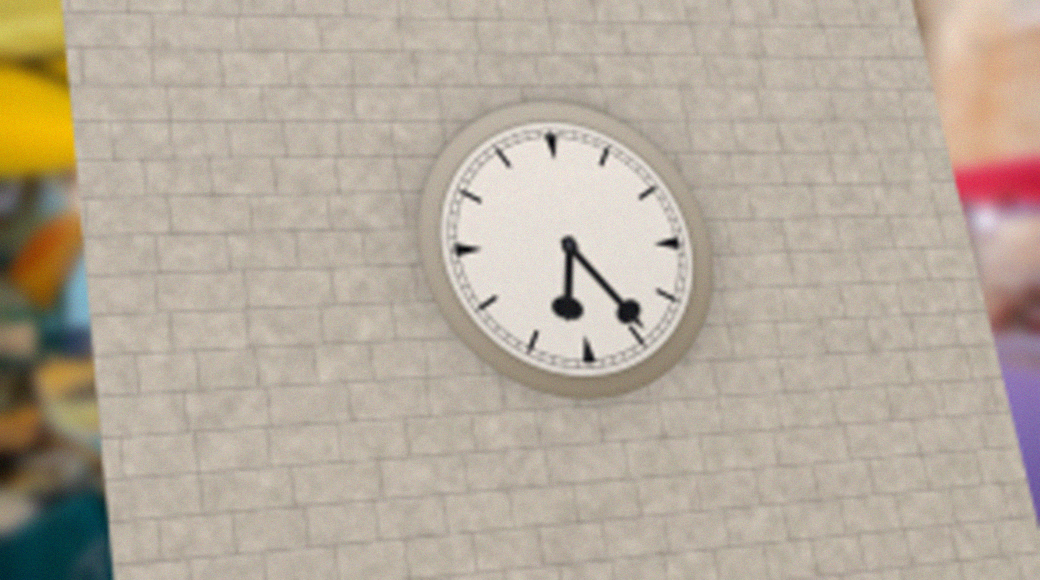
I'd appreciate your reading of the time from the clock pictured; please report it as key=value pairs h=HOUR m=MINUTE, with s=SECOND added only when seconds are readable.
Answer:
h=6 m=24
